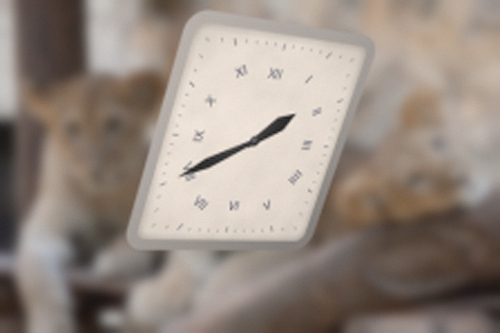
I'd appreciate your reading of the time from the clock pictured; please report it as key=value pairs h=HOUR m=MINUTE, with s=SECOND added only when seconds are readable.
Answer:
h=1 m=40
